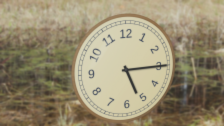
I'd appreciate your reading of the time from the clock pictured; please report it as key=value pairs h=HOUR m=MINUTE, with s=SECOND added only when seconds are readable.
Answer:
h=5 m=15
